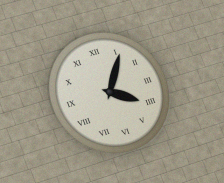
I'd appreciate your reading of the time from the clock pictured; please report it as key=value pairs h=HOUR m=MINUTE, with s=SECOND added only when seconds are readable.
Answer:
h=4 m=6
